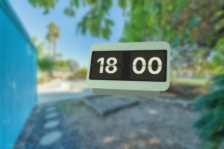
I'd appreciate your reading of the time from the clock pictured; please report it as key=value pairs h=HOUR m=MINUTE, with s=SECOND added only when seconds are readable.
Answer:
h=18 m=0
